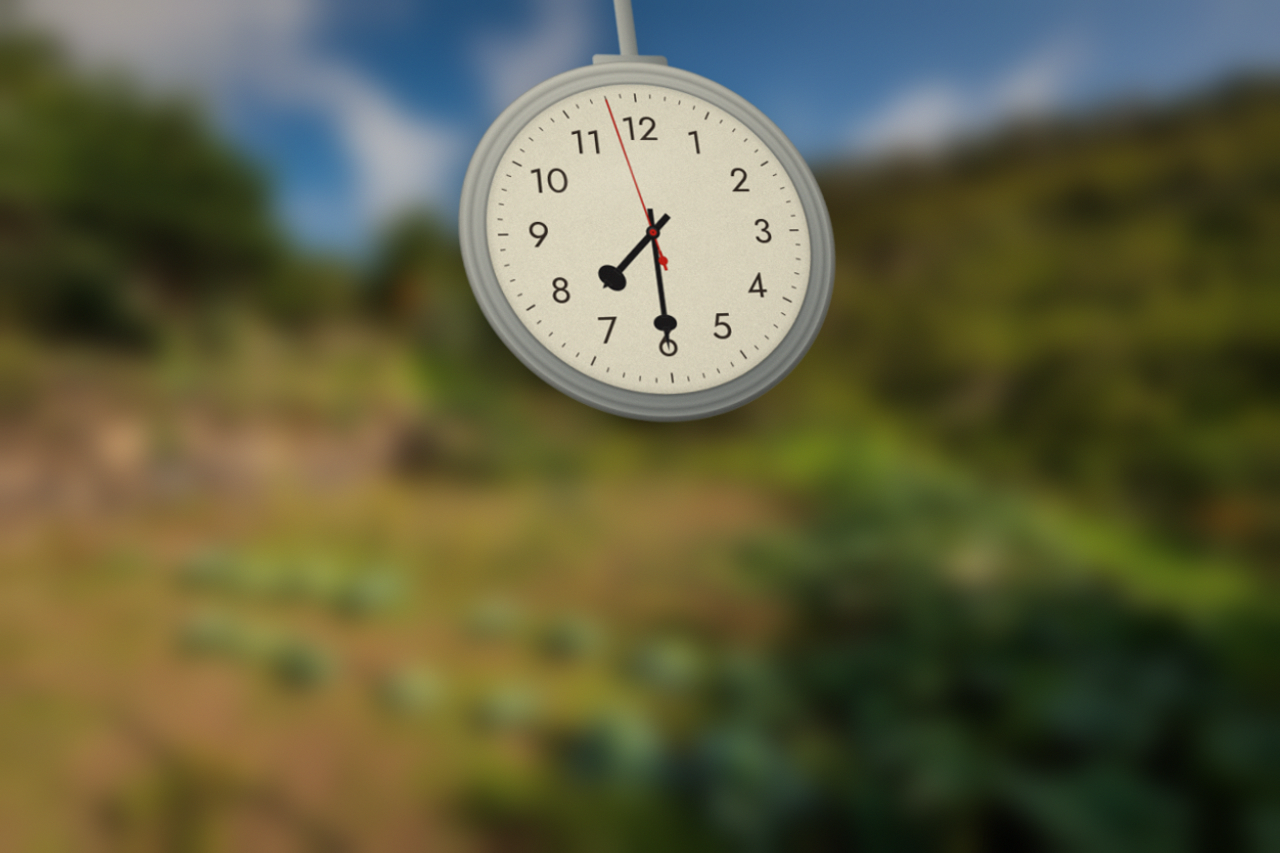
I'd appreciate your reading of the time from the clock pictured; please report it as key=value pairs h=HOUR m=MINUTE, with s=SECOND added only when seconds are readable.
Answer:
h=7 m=29 s=58
